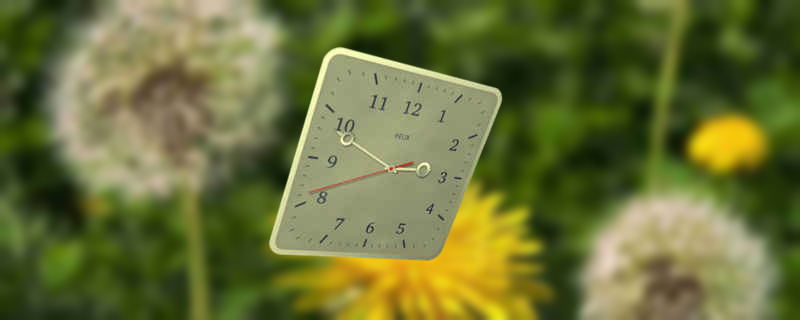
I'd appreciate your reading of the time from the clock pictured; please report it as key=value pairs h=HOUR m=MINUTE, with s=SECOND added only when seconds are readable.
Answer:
h=2 m=48 s=41
